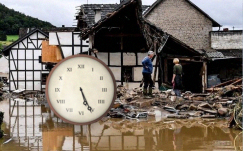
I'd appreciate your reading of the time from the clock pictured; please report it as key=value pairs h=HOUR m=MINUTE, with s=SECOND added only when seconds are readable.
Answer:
h=5 m=26
